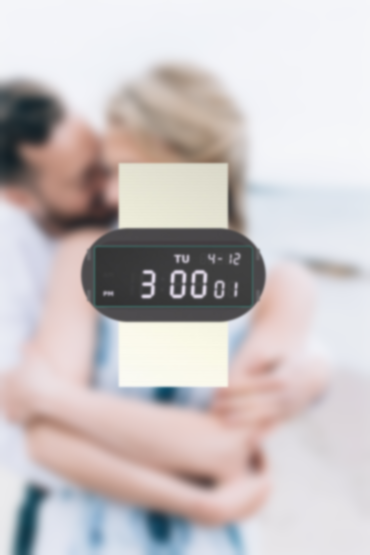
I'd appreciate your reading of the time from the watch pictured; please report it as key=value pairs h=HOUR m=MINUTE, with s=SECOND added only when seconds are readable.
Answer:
h=3 m=0 s=1
